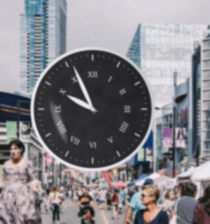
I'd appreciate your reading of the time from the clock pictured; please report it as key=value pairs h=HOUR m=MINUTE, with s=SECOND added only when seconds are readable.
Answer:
h=9 m=56
